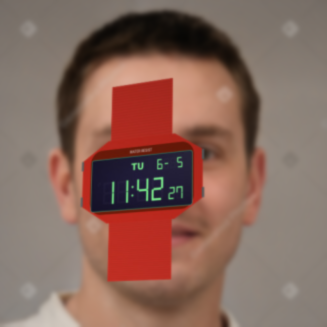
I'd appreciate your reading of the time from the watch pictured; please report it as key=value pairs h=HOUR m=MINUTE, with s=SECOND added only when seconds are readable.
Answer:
h=11 m=42 s=27
